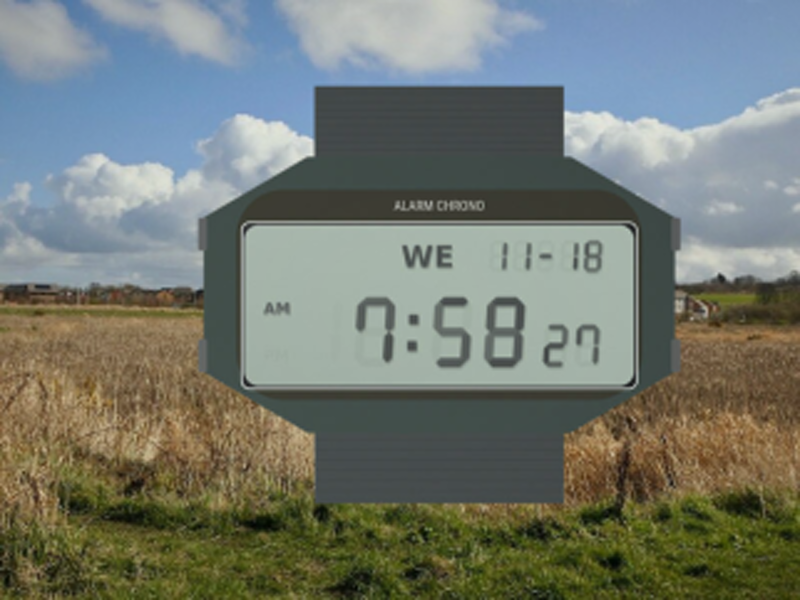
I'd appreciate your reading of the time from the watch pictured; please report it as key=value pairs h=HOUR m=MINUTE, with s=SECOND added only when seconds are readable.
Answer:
h=7 m=58 s=27
